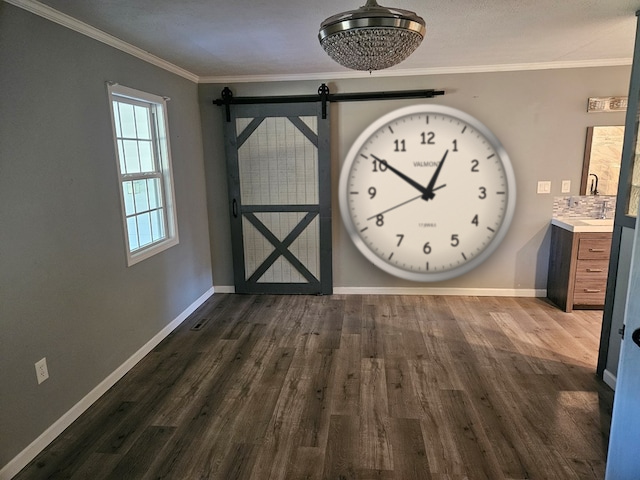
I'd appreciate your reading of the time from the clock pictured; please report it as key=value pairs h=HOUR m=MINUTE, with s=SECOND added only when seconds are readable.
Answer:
h=12 m=50 s=41
